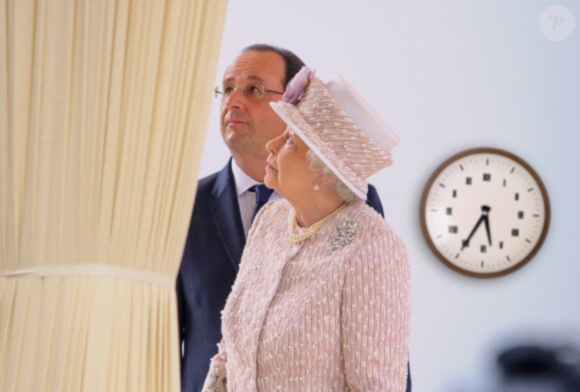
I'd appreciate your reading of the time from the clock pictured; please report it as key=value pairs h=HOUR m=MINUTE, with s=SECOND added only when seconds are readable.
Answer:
h=5 m=35
